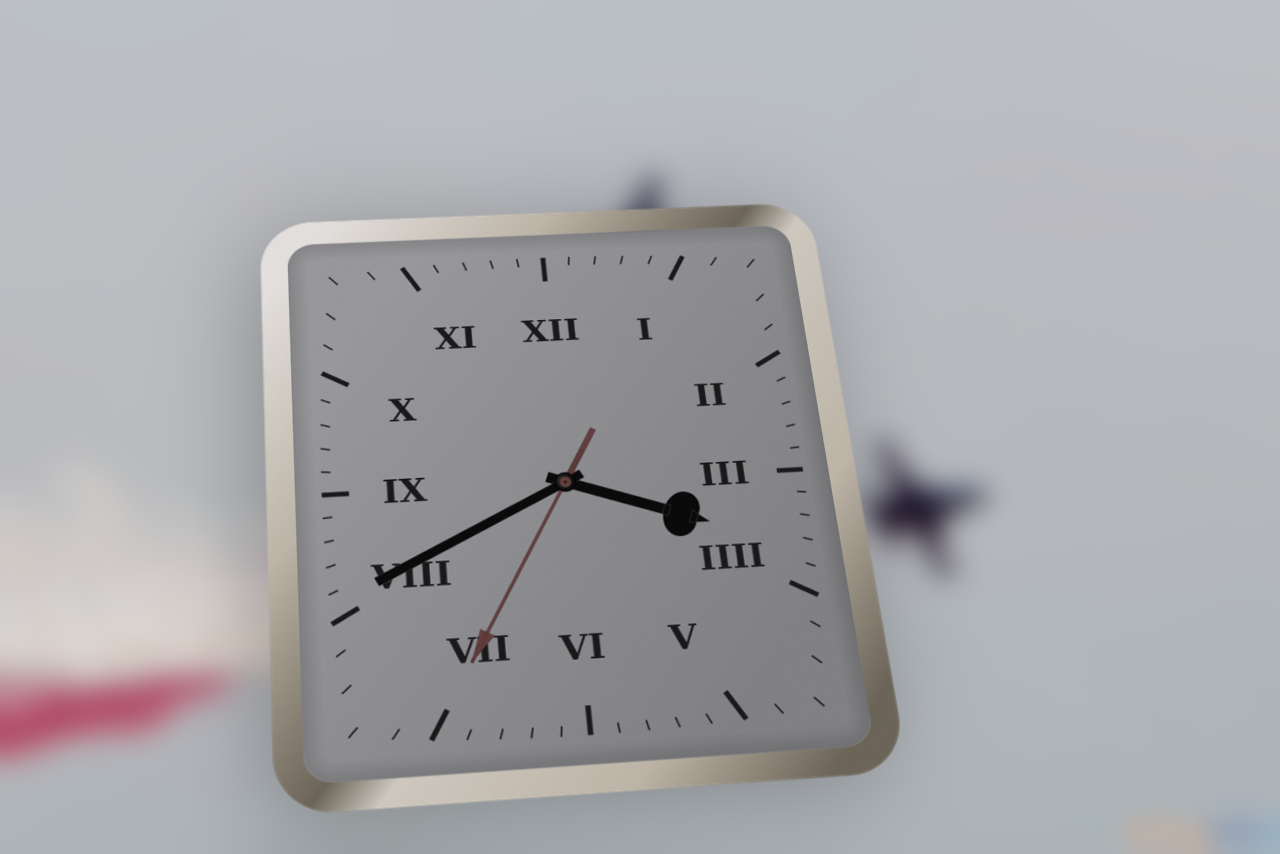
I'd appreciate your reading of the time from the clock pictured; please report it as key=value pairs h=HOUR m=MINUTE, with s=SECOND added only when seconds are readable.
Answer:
h=3 m=40 s=35
